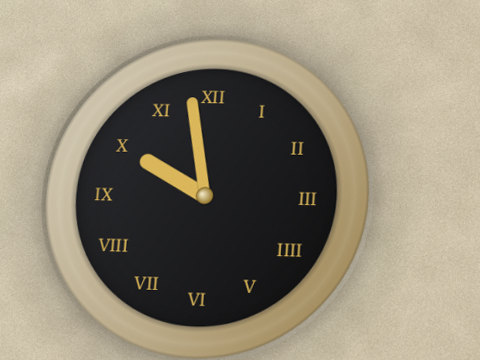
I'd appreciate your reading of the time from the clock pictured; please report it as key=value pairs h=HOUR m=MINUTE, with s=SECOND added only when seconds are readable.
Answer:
h=9 m=58
